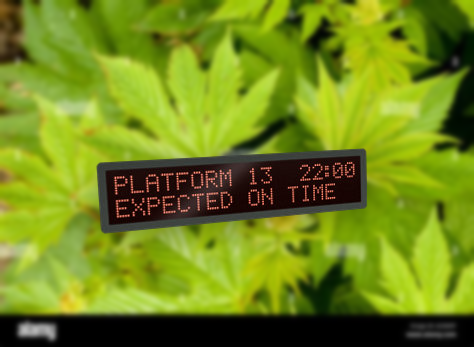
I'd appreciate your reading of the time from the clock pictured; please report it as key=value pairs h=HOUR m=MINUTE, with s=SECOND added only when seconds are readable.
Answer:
h=22 m=0
